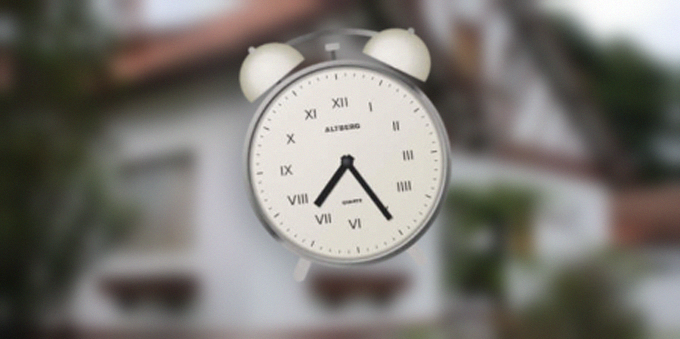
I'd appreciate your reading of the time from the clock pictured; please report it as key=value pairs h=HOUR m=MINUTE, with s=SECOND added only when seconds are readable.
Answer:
h=7 m=25
